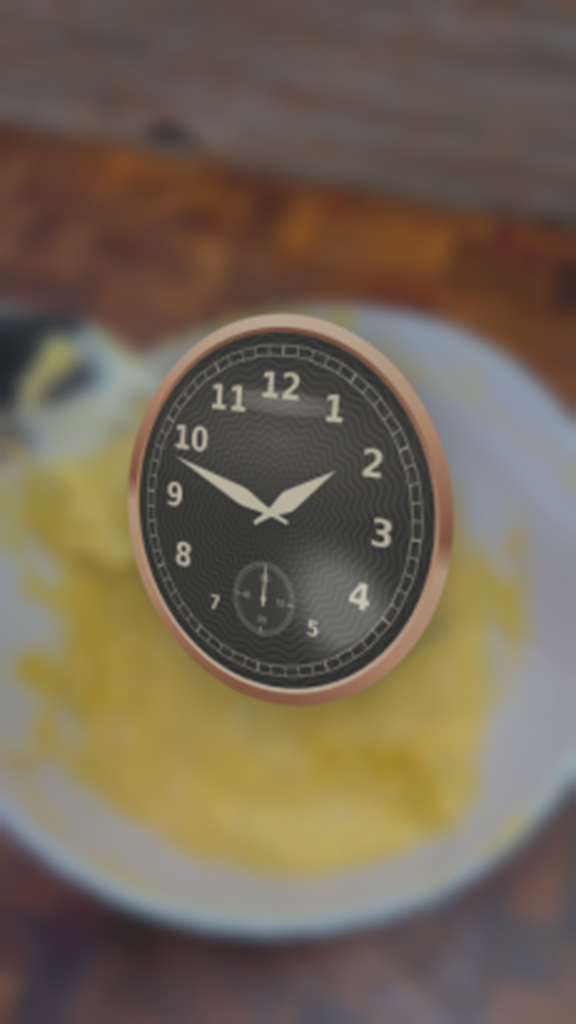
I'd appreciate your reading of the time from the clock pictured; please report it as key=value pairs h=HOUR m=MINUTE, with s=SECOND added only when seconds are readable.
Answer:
h=1 m=48
